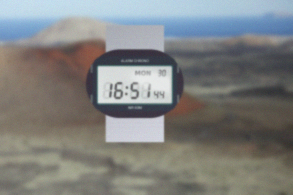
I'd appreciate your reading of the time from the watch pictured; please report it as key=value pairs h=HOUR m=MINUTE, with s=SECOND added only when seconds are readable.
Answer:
h=16 m=51
